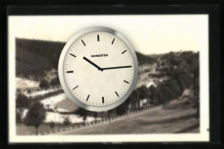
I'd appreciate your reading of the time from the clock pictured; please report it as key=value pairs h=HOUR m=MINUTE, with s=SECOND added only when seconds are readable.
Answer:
h=10 m=15
